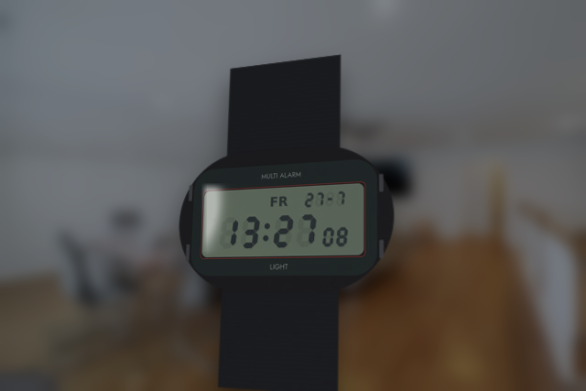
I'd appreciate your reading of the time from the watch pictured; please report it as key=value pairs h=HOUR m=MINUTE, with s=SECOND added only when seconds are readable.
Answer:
h=13 m=27 s=8
